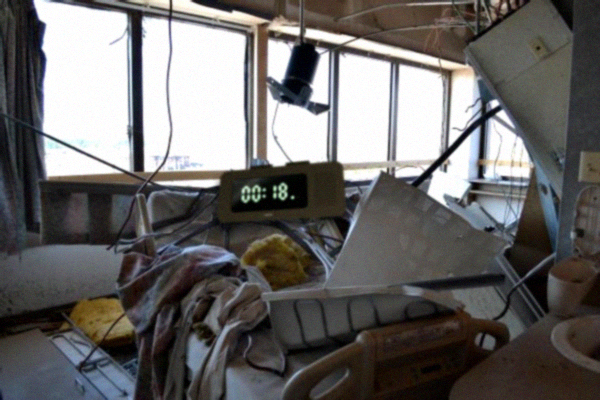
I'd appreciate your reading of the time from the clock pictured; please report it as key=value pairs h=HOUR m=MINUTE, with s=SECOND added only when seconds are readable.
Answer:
h=0 m=18
